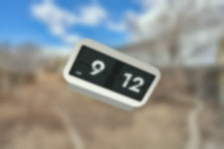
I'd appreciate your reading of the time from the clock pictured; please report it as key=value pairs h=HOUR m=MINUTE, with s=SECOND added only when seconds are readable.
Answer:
h=9 m=12
